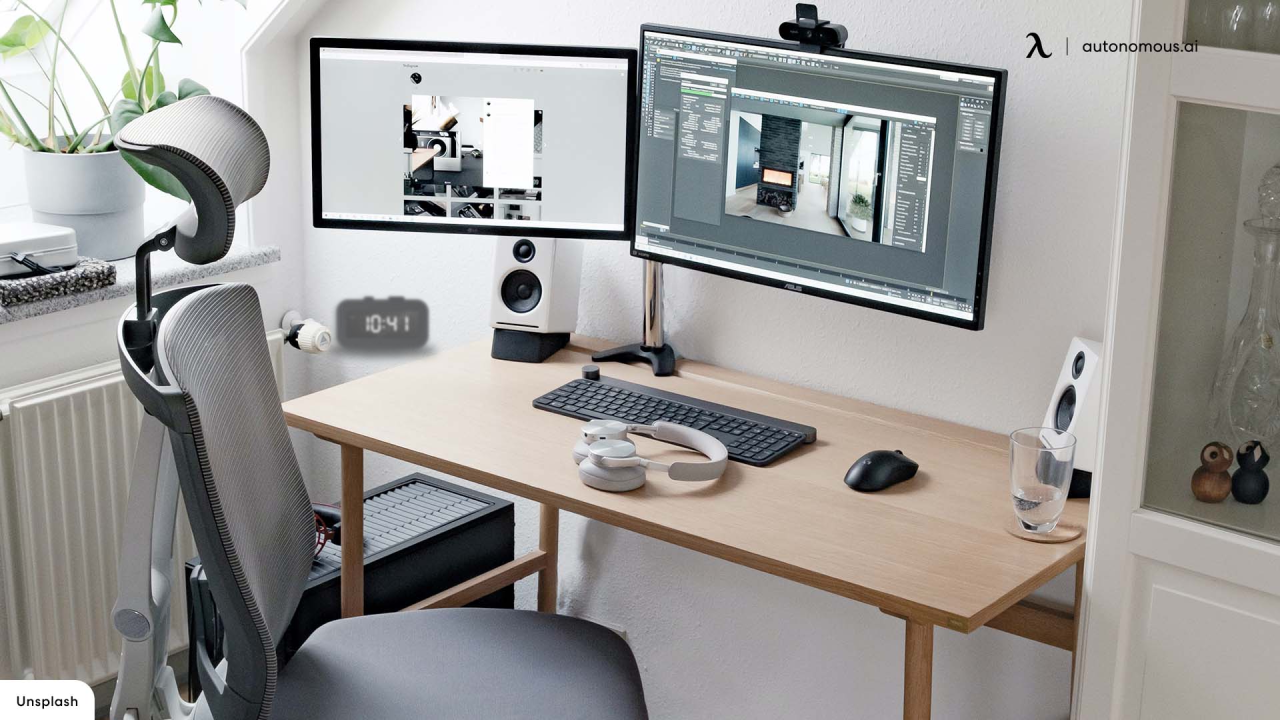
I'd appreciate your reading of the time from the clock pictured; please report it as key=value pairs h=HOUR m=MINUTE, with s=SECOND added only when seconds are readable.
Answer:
h=10 m=41
